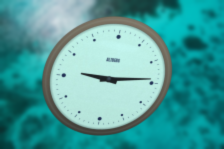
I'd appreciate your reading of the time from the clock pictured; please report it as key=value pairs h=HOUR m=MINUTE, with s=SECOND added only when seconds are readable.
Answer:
h=9 m=14
